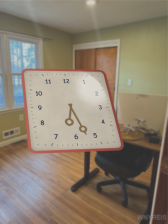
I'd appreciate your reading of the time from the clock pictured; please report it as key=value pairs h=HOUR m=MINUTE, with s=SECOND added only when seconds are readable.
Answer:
h=6 m=27
